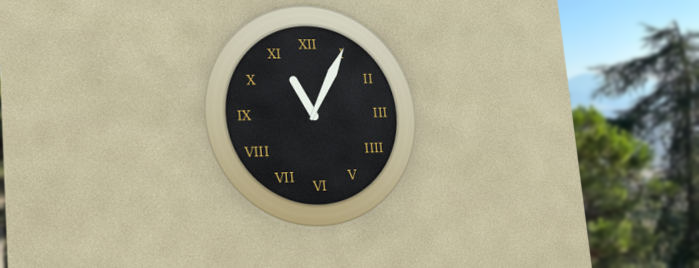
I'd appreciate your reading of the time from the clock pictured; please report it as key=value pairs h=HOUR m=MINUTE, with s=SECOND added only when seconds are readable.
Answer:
h=11 m=5
